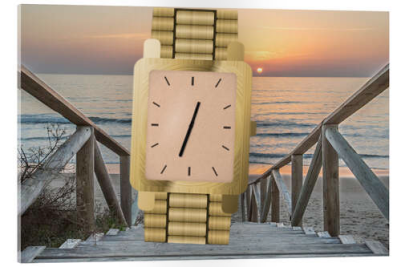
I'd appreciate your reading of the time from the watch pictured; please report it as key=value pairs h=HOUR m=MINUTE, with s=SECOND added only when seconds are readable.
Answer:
h=12 m=33
